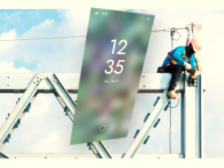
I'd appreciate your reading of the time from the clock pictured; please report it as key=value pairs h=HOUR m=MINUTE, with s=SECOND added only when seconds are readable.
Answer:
h=12 m=35
